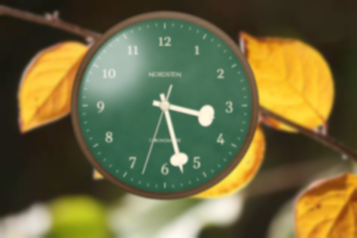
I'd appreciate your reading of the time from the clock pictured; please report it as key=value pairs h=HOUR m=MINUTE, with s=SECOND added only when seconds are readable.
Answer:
h=3 m=27 s=33
